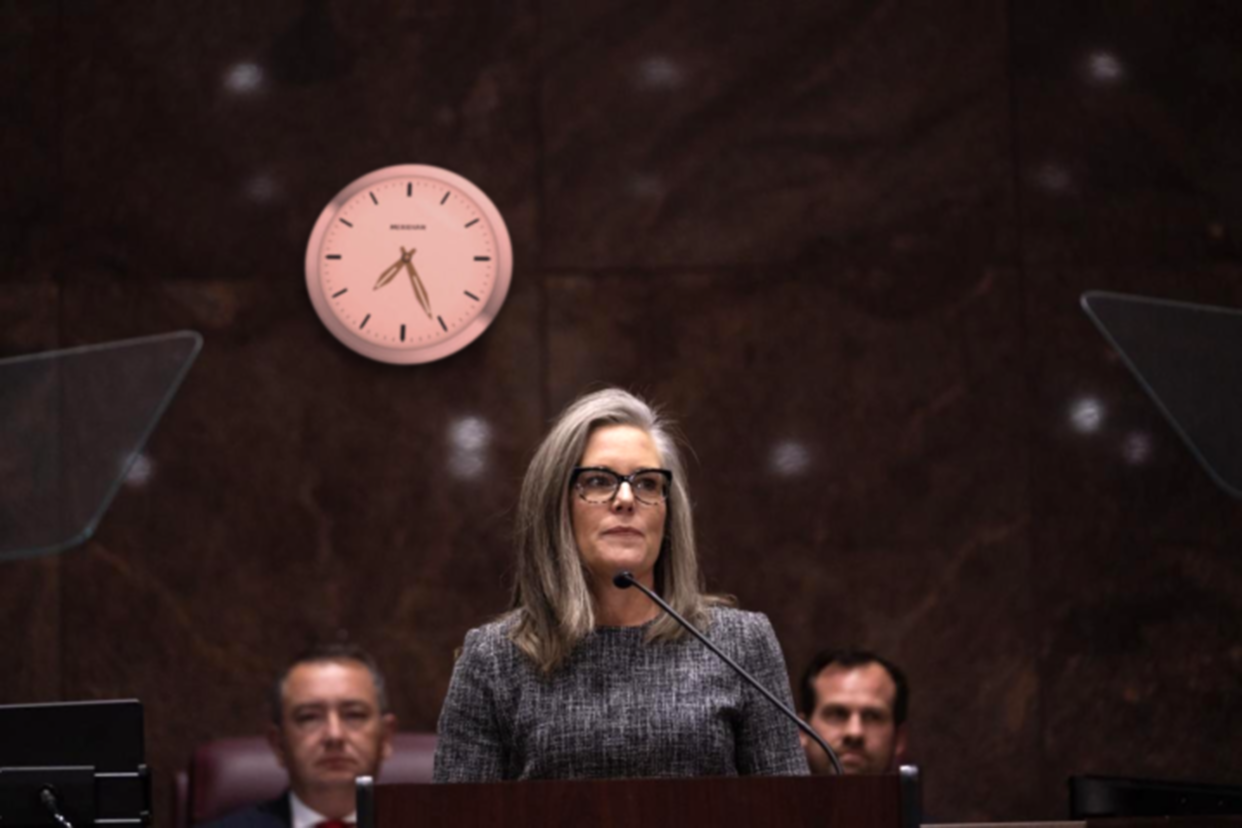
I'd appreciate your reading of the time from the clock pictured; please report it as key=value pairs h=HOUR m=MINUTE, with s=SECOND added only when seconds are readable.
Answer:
h=7 m=26
